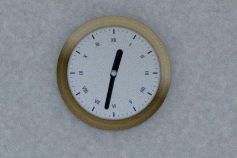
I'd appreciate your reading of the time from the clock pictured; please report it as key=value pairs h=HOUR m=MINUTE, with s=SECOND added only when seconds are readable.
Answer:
h=12 m=32
